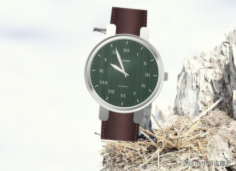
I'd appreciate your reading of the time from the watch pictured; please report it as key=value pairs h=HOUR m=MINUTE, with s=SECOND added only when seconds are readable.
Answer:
h=9 m=56
